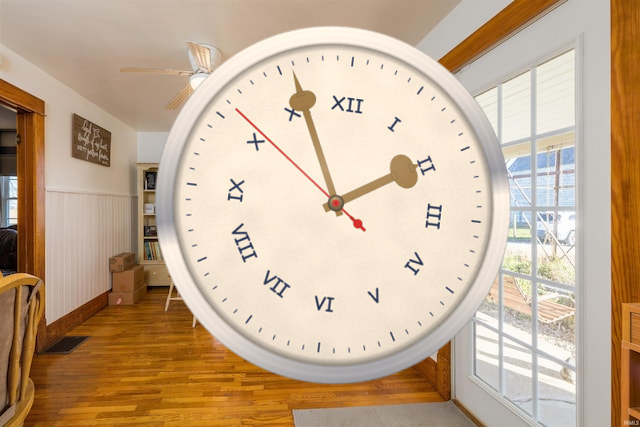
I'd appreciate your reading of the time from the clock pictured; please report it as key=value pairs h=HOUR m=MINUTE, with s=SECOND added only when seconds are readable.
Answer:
h=1 m=55 s=51
